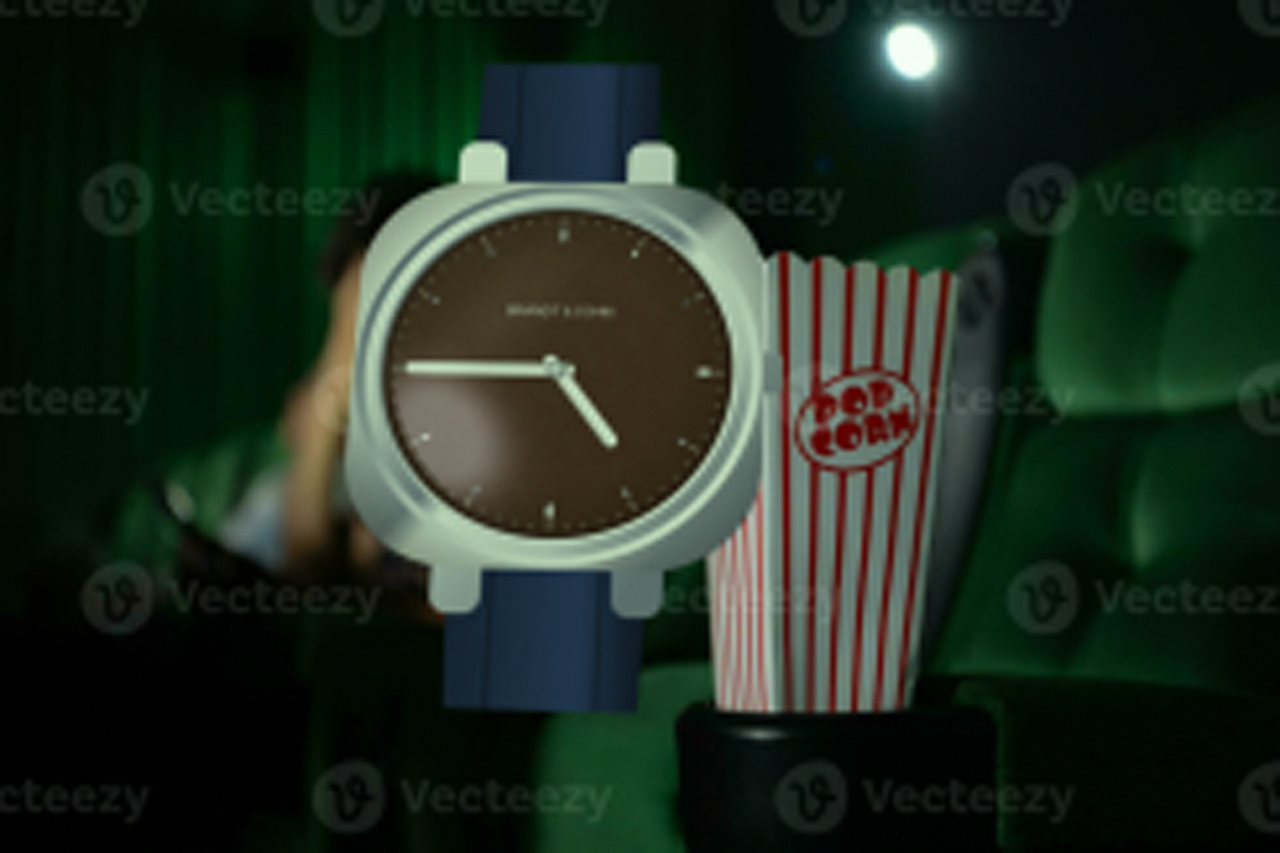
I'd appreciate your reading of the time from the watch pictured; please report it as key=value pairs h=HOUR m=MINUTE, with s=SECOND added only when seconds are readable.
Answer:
h=4 m=45
